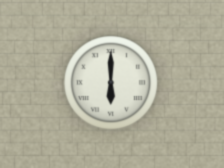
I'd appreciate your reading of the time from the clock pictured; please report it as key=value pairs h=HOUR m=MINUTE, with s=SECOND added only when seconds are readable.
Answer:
h=6 m=0
